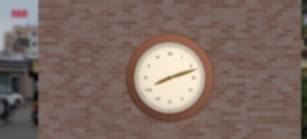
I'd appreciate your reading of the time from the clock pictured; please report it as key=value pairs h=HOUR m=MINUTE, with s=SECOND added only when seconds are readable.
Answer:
h=8 m=12
